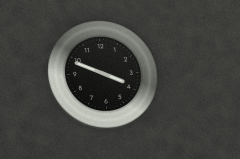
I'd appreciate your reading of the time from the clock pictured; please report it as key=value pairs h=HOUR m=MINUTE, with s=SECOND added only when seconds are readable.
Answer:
h=3 m=49
